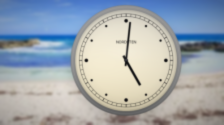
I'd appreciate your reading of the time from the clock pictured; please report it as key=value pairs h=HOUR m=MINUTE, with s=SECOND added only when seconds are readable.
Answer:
h=5 m=1
